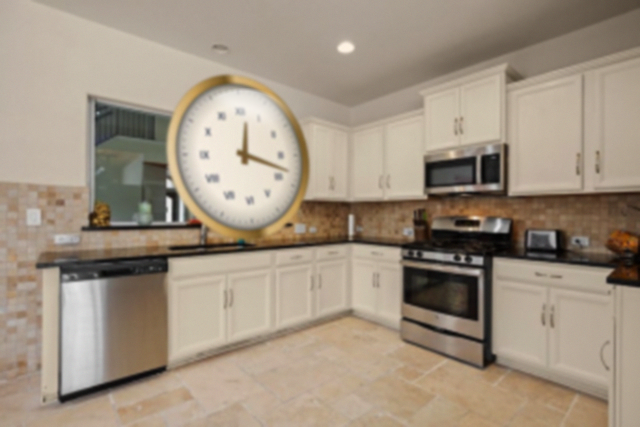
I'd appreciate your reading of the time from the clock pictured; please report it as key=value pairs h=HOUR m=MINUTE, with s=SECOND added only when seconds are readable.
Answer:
h=12 m=18
